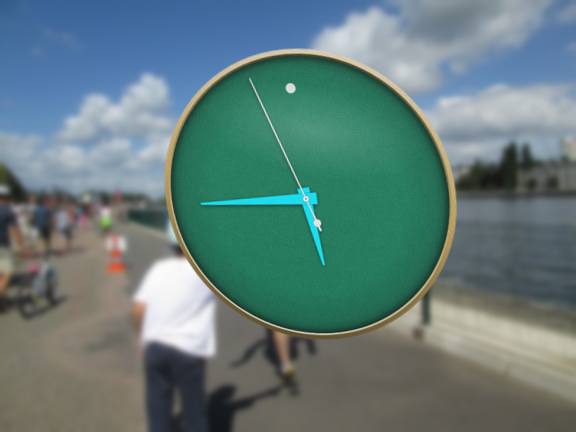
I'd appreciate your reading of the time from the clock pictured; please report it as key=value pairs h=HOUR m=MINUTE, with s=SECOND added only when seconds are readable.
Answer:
h=5 m=44 s=57
